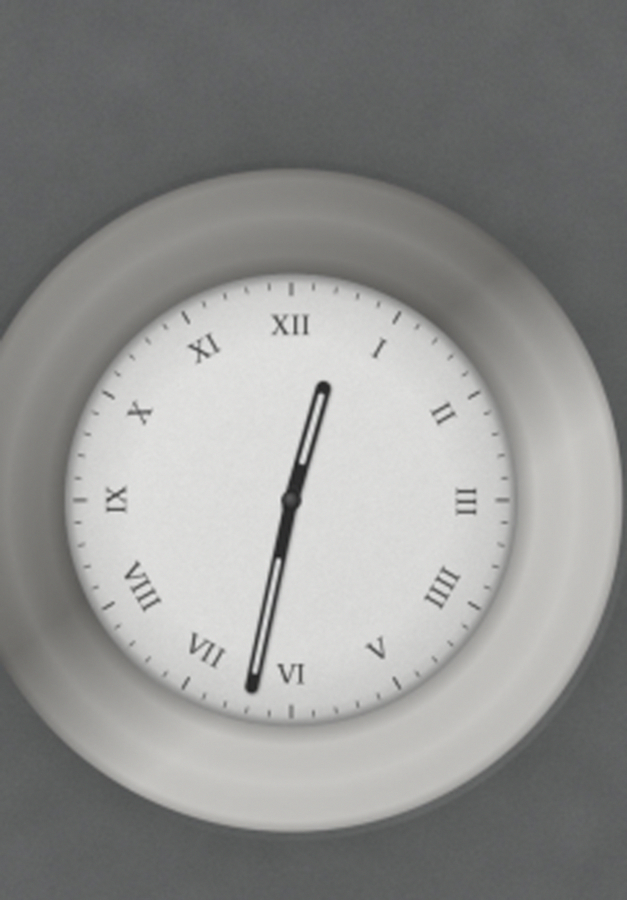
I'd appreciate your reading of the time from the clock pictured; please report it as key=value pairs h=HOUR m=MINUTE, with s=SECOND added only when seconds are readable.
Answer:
h=12 m=32
